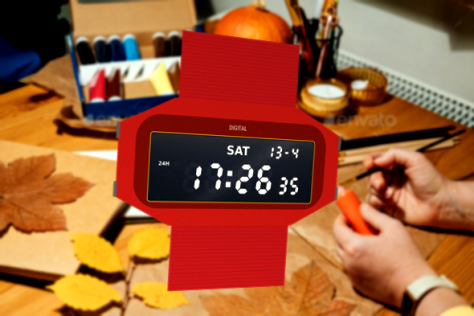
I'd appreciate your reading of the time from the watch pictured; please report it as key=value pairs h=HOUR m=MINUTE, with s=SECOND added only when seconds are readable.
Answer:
h=17 m=26 s=35
